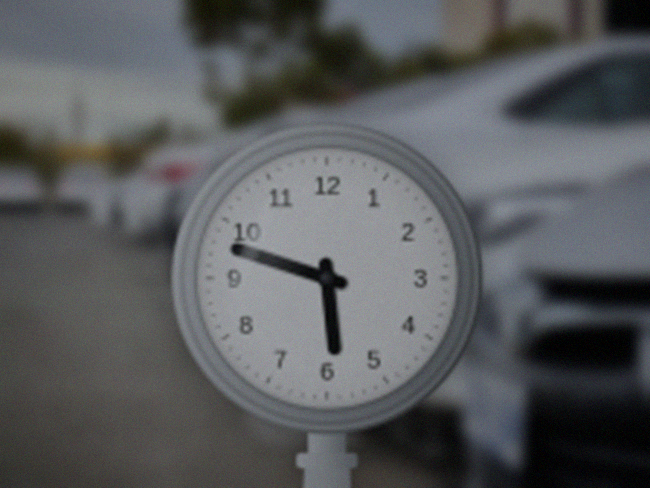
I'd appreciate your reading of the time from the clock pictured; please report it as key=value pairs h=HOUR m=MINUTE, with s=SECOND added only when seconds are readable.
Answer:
h=5 m=48
